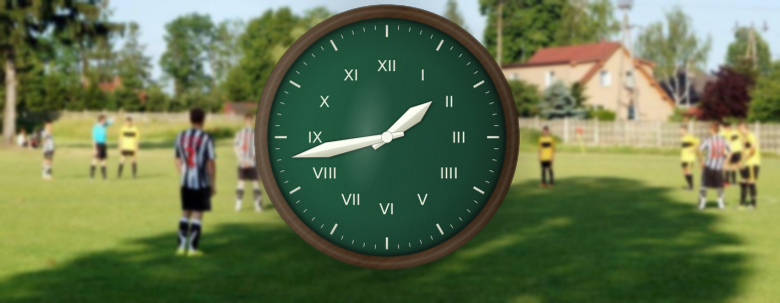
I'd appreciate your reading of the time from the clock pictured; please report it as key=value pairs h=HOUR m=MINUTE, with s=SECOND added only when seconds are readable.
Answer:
h=1 m=43
